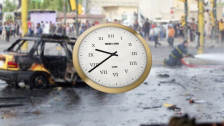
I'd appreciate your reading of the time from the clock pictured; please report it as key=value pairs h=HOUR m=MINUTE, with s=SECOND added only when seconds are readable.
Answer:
h=9 m=39
